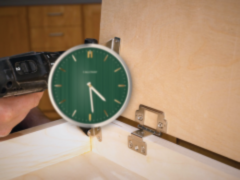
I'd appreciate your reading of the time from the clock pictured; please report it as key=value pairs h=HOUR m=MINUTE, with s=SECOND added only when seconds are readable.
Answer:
h=4 m=29
